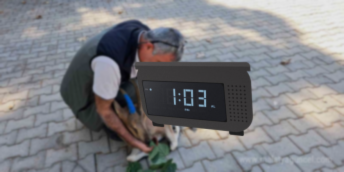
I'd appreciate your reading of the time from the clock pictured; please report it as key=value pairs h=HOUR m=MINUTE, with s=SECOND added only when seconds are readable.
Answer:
h=1 m=3
